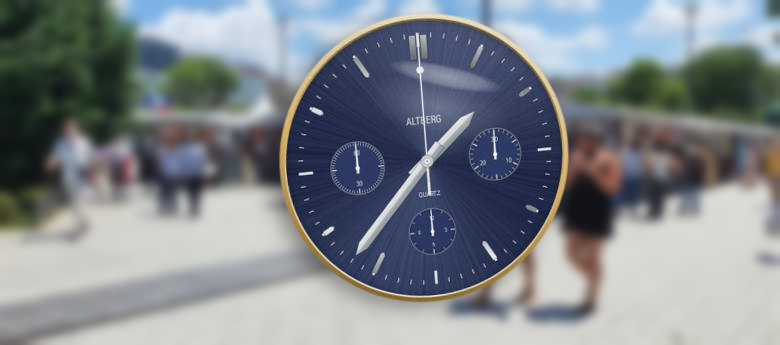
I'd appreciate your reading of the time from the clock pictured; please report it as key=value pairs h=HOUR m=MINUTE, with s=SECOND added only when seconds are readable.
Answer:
h=1 m=37
